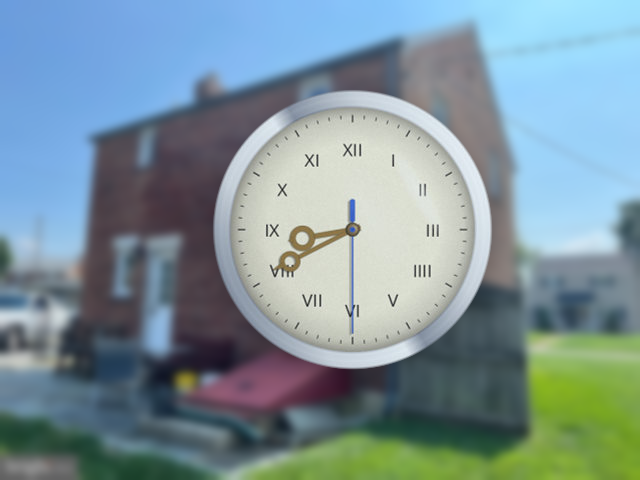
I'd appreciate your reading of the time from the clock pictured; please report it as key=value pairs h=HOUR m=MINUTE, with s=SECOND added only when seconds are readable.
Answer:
h=8 m=40 s=30
